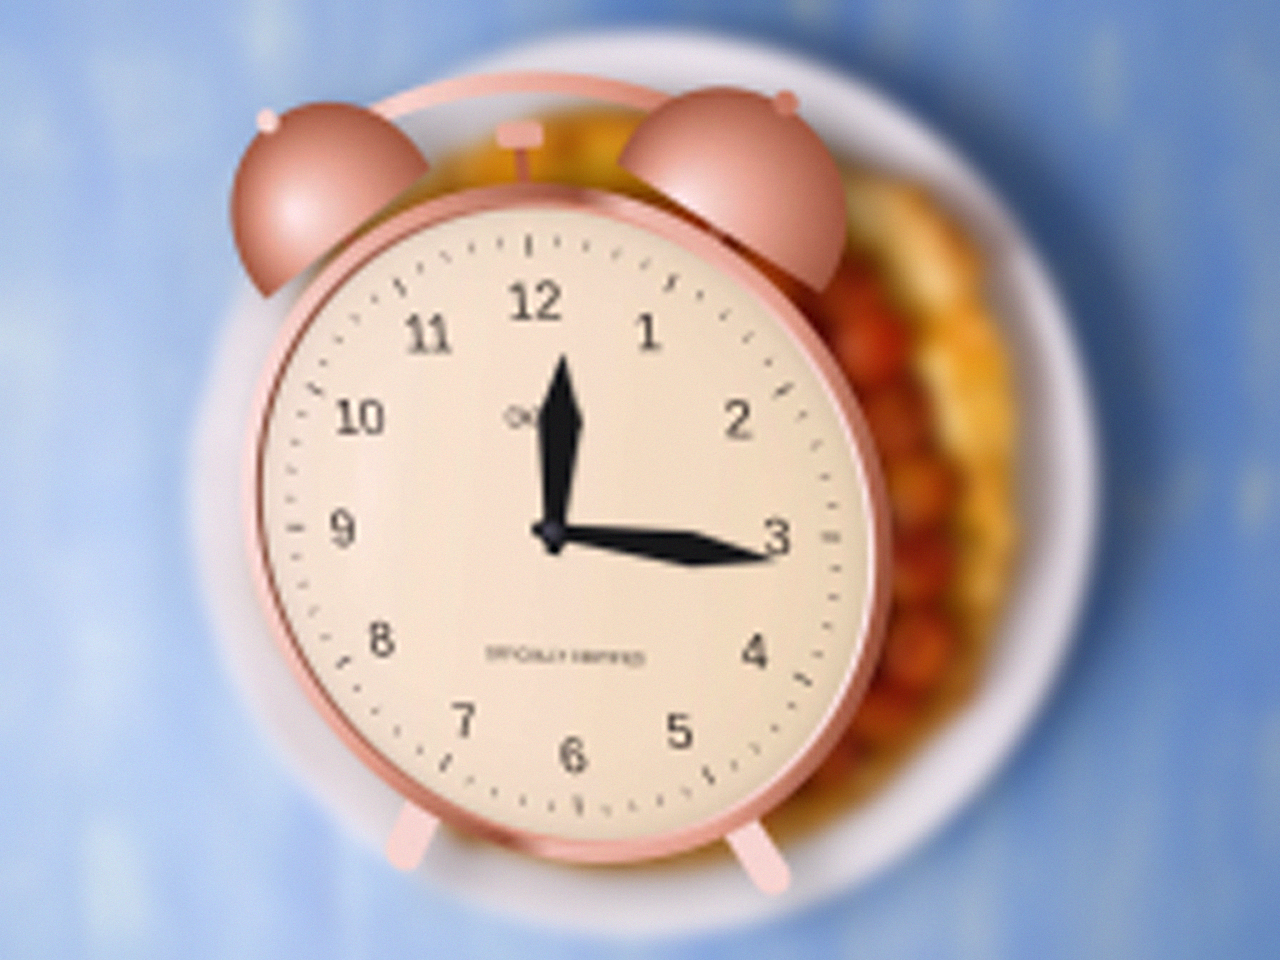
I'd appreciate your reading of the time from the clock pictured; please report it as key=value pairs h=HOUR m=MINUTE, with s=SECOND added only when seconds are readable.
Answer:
h=12 m=16
